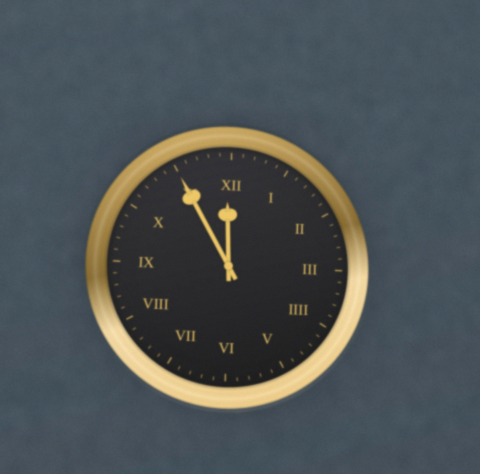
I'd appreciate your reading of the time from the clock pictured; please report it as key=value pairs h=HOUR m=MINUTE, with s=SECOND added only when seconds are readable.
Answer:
h=11 m=55
